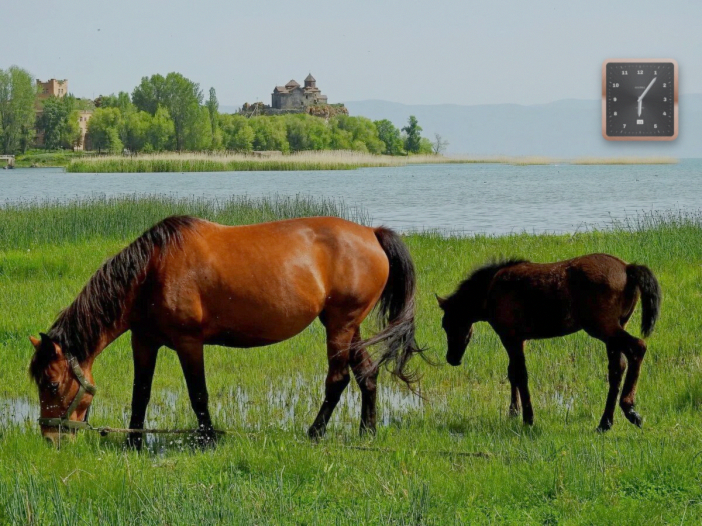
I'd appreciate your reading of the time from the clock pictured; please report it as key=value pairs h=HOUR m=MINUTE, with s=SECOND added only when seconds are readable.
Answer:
h=6 m=6
